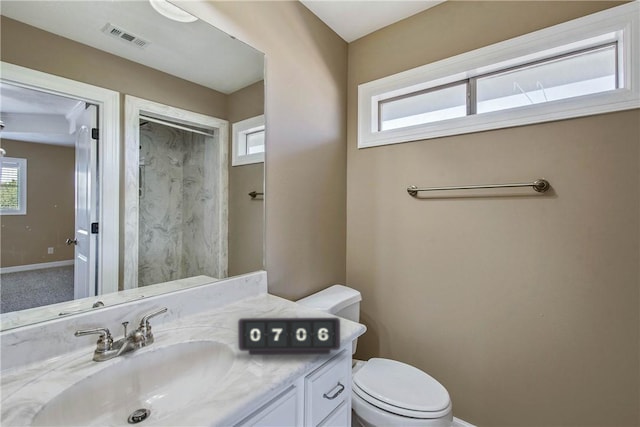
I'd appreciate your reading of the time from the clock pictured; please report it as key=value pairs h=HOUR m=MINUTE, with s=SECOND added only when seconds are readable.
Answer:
h=7 m=6
